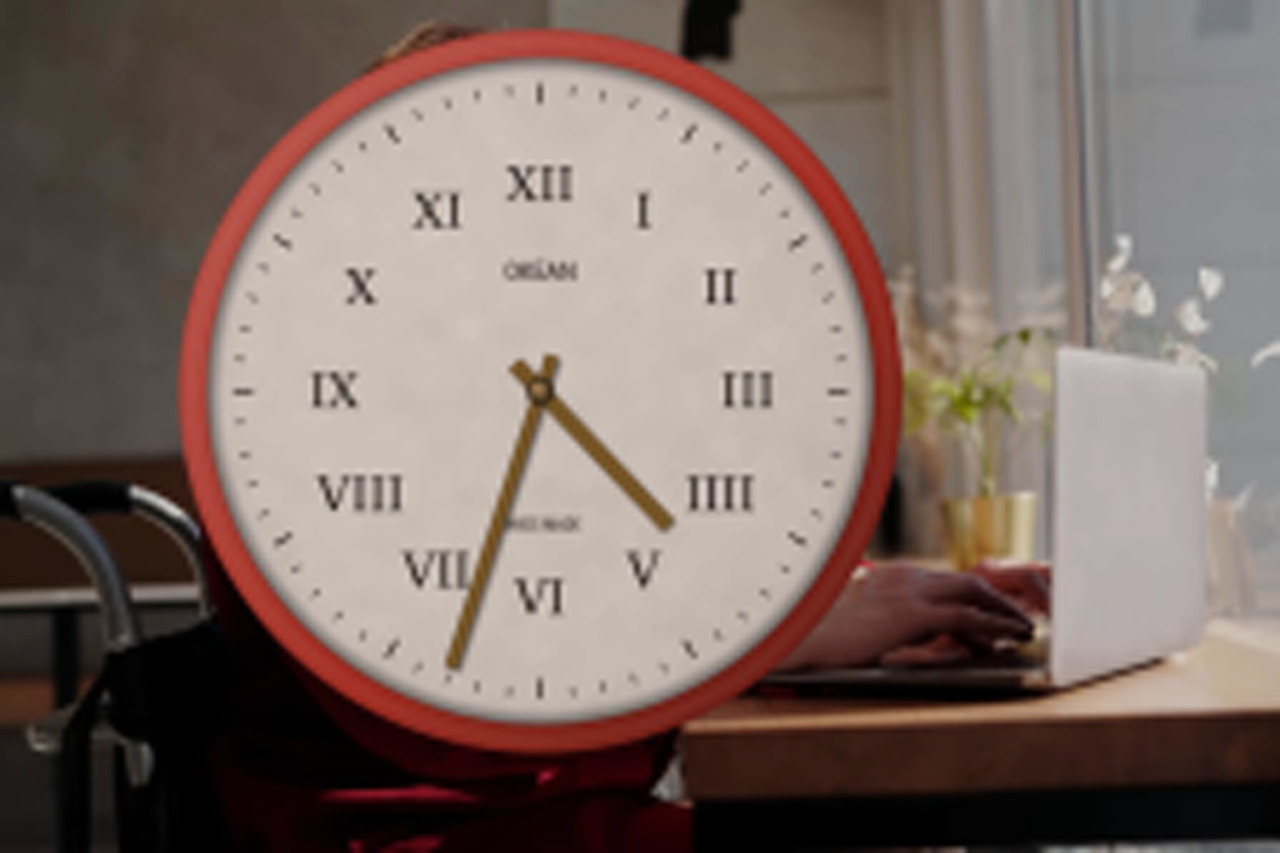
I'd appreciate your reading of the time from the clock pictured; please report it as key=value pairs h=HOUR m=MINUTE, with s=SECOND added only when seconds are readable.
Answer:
h=4 m=33
